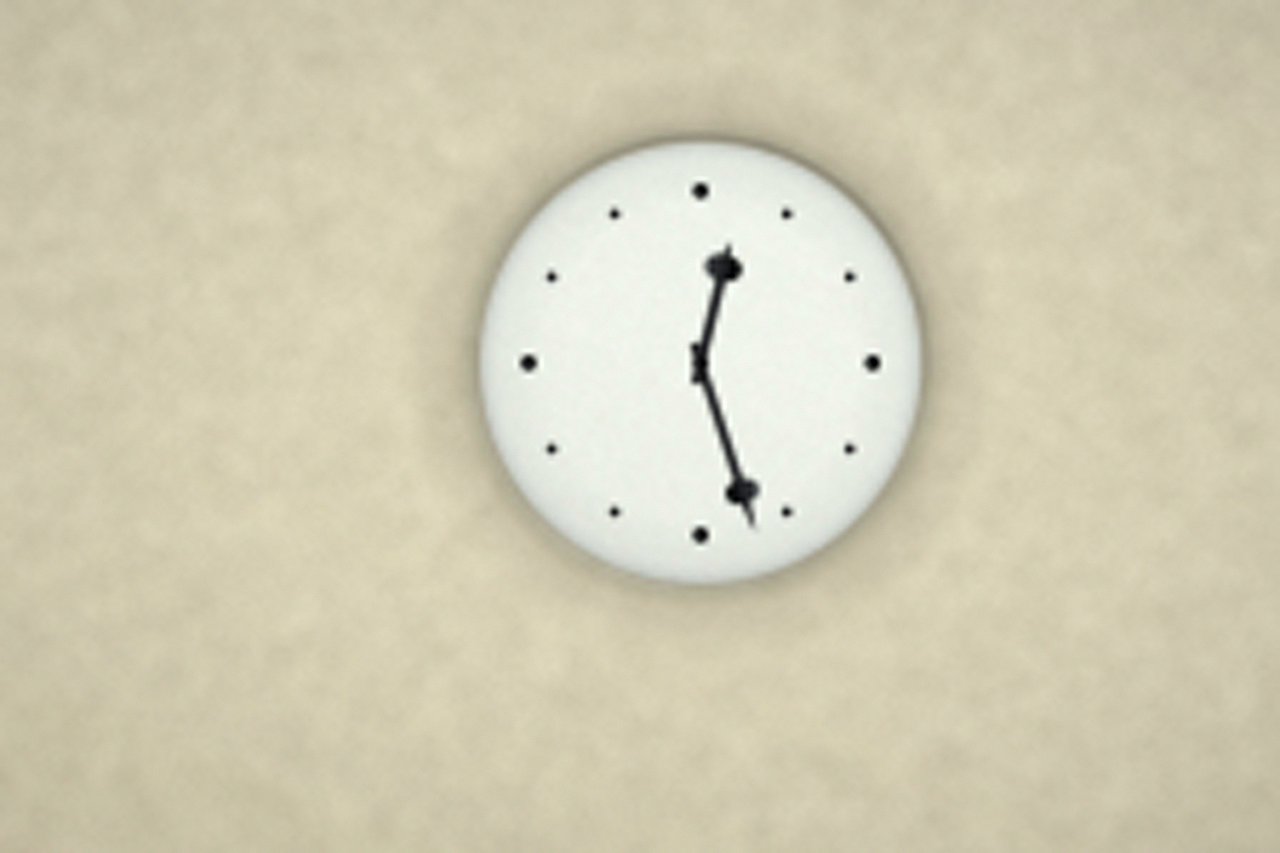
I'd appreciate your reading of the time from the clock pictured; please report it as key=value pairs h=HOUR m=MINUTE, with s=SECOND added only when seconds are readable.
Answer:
h=12 m=27
